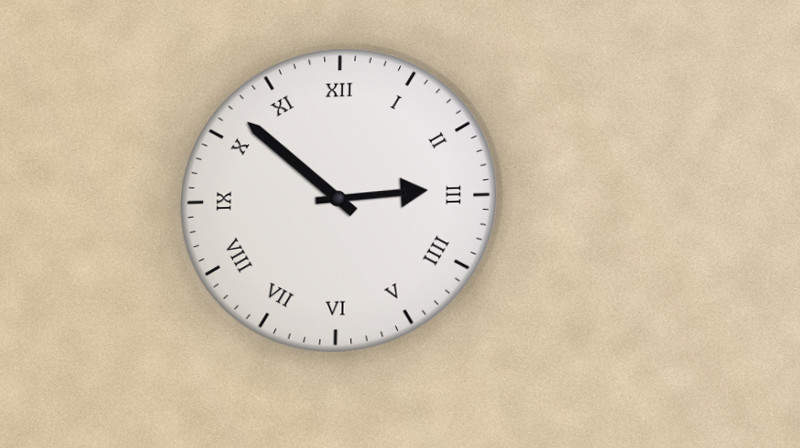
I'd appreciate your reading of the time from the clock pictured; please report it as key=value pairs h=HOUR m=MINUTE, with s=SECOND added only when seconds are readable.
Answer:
h=2 m=52
